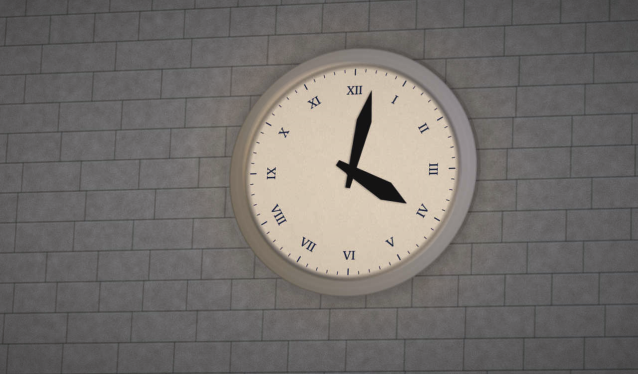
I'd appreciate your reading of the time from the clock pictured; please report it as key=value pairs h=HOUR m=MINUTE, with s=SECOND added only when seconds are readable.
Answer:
h=4 m=2
